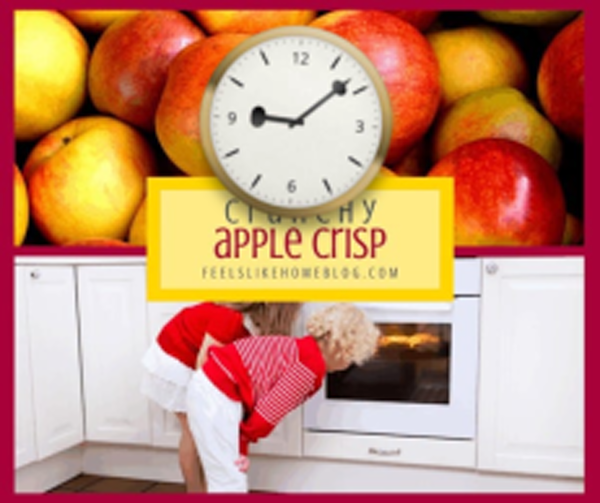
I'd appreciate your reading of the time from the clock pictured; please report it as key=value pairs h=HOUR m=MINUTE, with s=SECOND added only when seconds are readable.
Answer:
h=9 m=8
